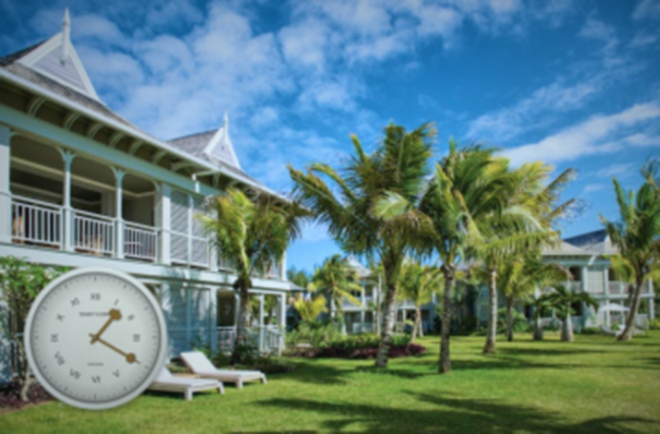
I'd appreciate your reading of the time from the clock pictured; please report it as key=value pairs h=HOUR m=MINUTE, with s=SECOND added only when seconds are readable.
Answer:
h=1 m=20
